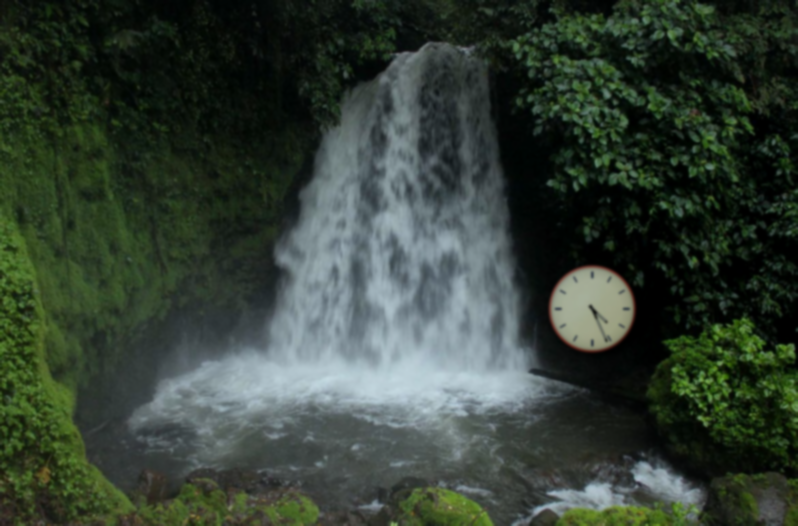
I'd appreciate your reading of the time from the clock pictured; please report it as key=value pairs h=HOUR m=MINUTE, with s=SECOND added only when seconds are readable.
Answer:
h=4 m=26
